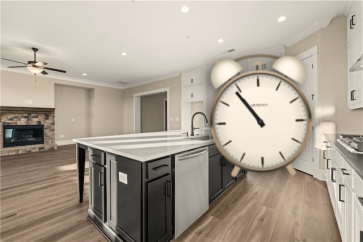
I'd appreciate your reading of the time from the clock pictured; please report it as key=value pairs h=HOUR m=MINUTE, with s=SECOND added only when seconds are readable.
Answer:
h=10 m=54
